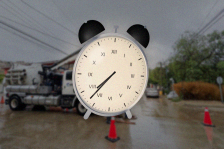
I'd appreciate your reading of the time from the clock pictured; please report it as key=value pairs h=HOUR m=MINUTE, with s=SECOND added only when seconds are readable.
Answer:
h=7 m=37
